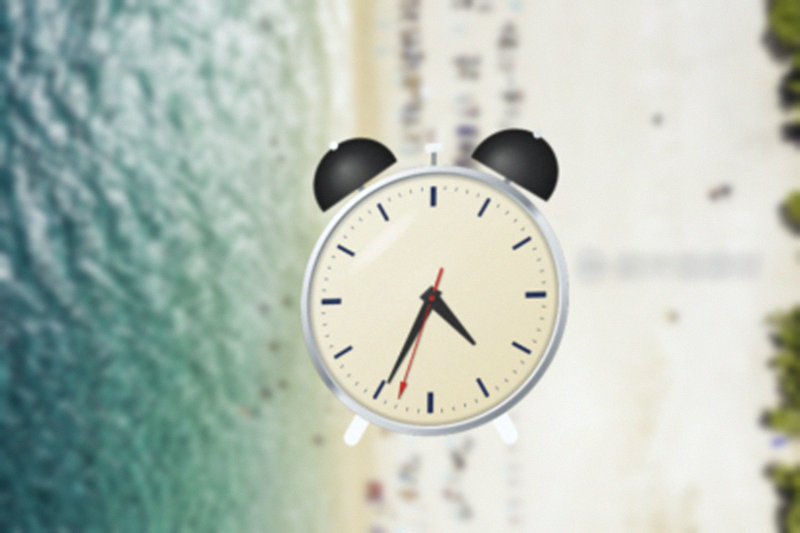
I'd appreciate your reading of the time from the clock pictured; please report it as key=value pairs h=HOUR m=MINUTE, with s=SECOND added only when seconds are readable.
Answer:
h=4 m=34 s=33
